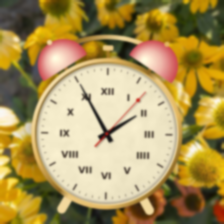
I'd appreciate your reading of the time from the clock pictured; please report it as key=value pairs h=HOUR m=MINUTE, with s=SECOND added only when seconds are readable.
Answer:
h=1 m=55 s=7
